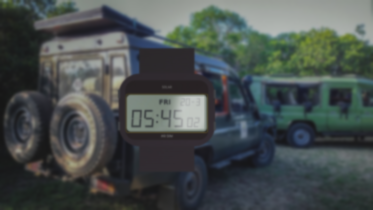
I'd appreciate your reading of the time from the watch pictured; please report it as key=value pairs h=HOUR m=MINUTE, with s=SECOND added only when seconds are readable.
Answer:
h=5 m=45
